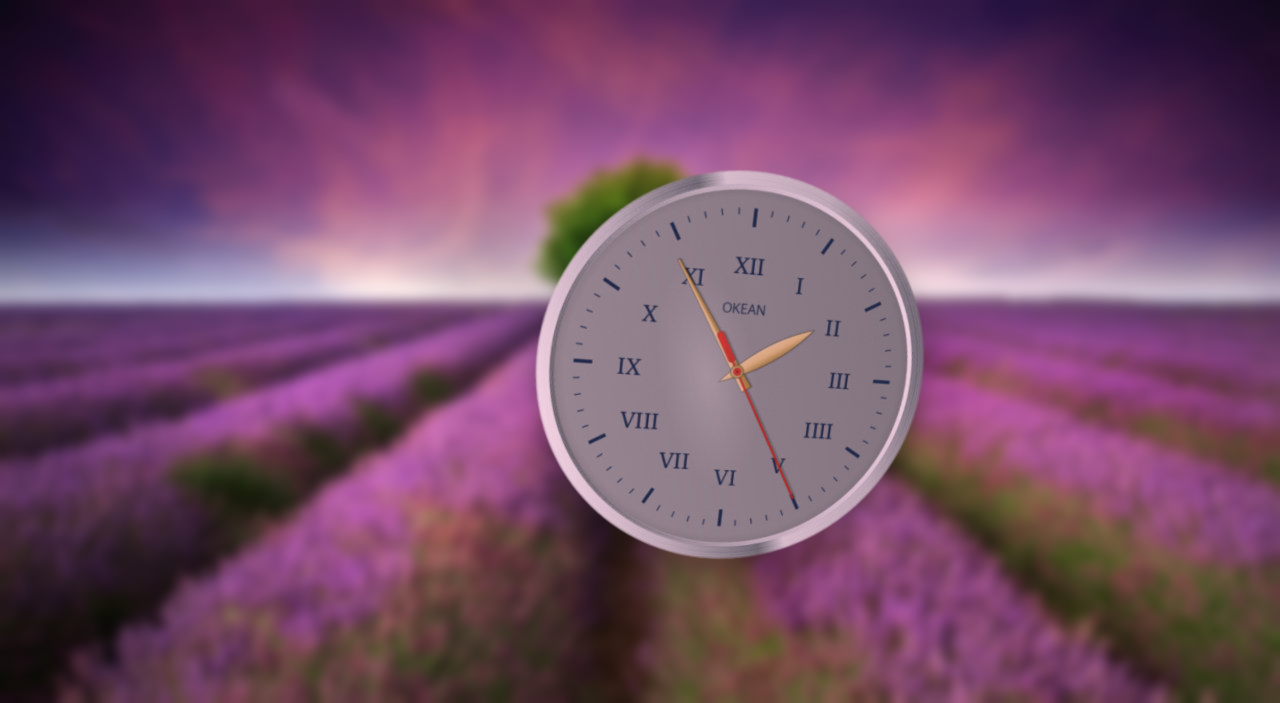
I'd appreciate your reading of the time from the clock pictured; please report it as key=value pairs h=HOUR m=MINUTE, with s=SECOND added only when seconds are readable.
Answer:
h=1 m=54 s=25
